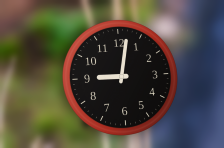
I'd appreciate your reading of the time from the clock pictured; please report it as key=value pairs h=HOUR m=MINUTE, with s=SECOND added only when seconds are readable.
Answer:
h=9 m=2
